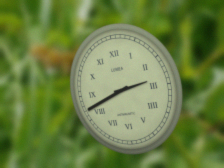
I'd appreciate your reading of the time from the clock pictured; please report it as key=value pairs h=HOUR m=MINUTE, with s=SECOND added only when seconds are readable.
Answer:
h=2 m=42
